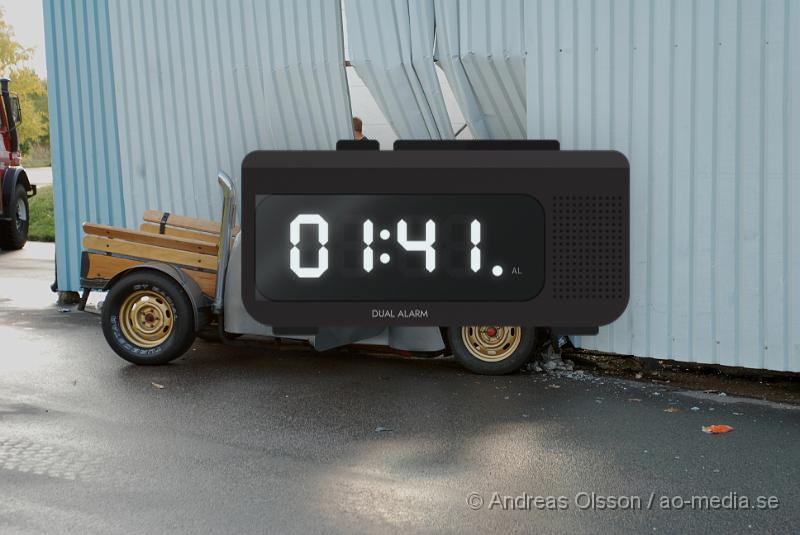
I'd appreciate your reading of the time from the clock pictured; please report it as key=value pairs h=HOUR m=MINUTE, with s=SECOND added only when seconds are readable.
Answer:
h=1 m=41
